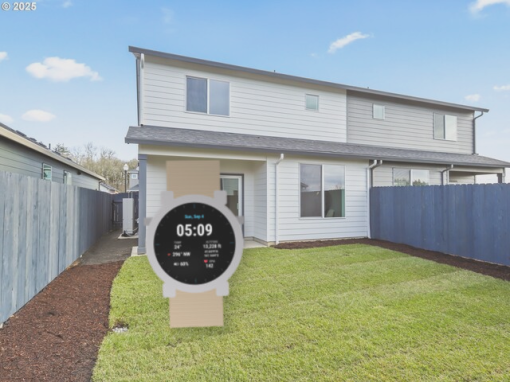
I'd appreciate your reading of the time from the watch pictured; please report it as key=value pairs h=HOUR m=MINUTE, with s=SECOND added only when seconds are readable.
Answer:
h=5 m=9
